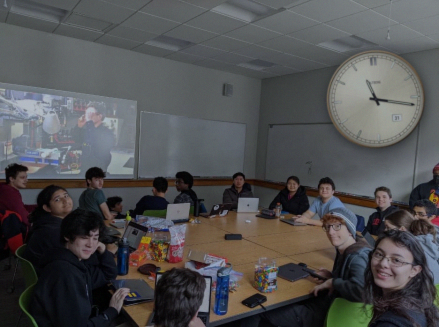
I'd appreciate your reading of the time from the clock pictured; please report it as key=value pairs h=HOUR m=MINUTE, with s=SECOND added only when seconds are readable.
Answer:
h=11 m=17
